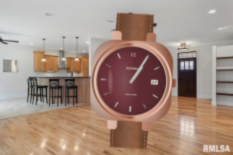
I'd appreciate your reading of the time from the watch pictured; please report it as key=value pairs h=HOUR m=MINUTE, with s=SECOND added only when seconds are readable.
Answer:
h=1 m=5
